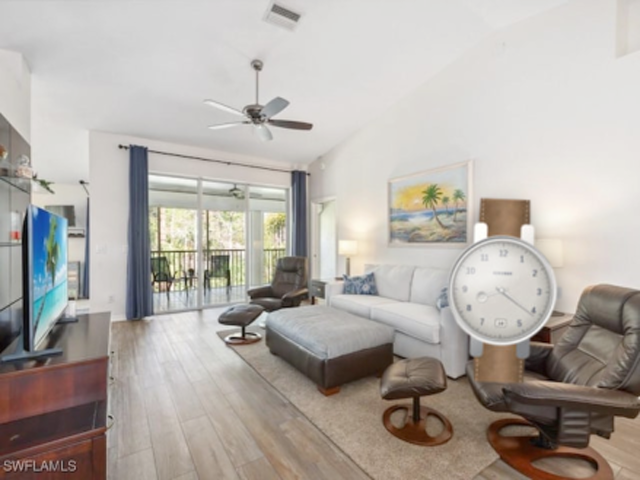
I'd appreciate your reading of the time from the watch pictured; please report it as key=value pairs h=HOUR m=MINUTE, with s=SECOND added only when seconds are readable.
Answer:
h=8 m=21
